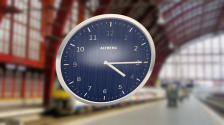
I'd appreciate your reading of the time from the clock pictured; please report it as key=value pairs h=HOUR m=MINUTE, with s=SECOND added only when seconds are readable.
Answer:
h=4 m=15
